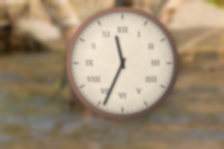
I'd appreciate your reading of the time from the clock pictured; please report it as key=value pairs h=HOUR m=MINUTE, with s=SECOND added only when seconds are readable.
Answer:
h=11 m=34
